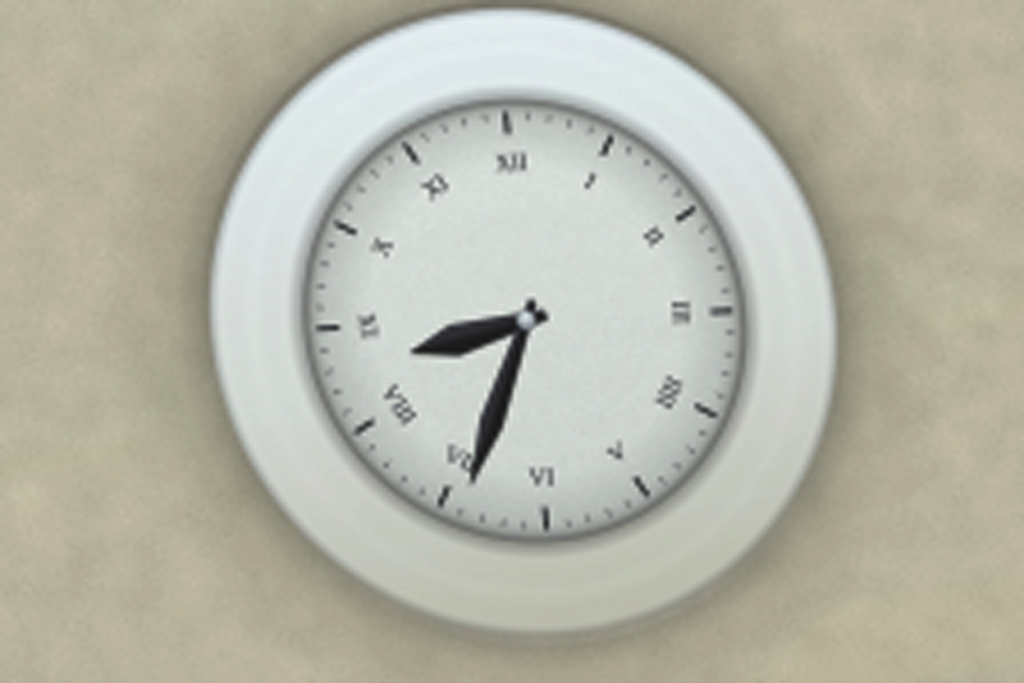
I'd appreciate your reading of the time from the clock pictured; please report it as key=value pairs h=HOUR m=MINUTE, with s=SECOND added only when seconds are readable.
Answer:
h=8 m=34
